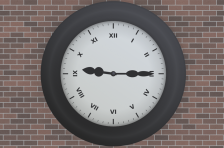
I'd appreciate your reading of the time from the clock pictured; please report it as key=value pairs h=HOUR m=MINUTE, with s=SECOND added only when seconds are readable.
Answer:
h=9 m=15
